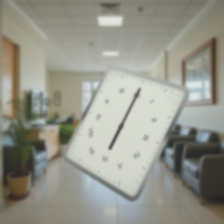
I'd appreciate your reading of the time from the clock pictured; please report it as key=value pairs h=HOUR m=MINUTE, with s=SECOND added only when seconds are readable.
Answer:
h=6 m=0
